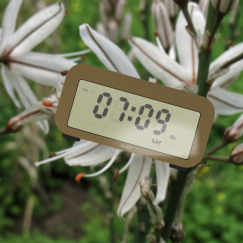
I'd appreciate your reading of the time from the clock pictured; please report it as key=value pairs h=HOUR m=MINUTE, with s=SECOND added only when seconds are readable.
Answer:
h=7 m=9
